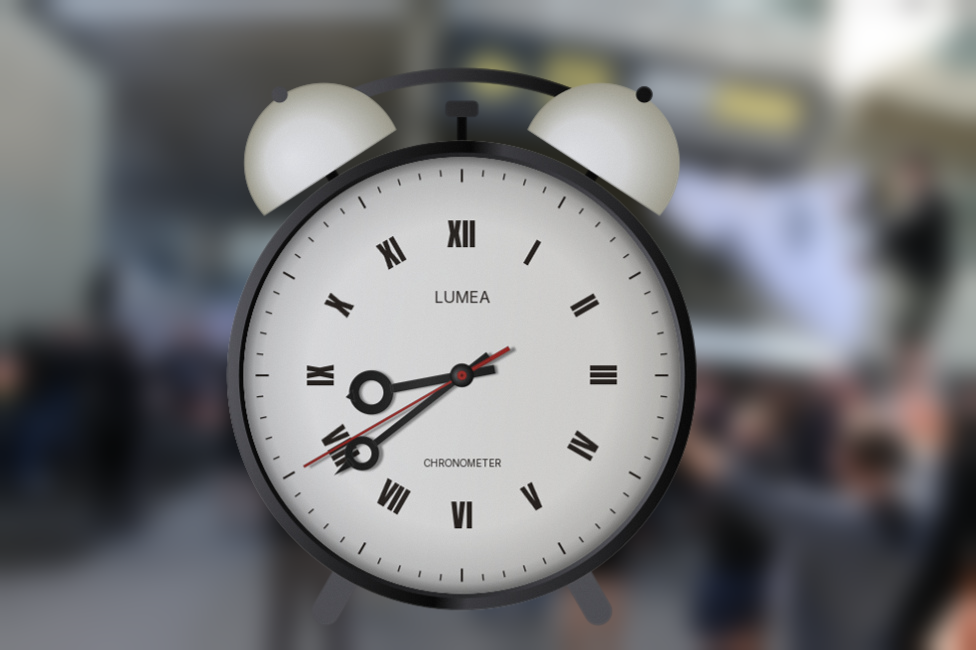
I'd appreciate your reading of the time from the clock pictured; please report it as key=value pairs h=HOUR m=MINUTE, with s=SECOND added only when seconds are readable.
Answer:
h=8 m=38 s=40
